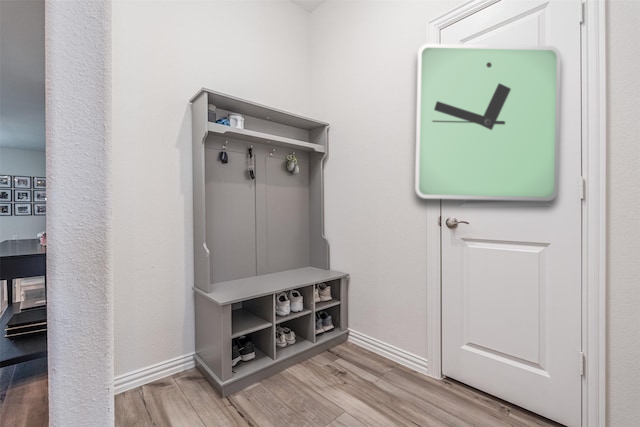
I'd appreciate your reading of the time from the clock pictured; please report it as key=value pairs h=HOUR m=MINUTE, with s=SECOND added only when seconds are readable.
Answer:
h=12 m=47 s=45
